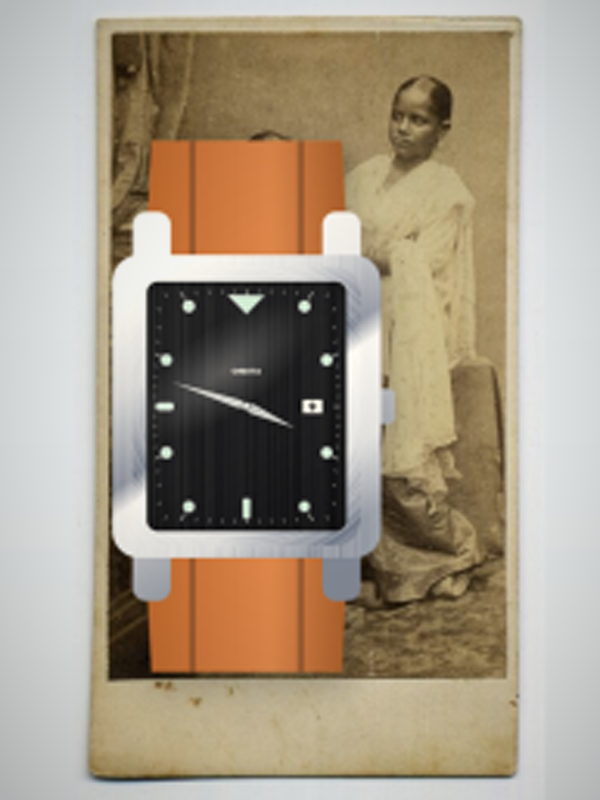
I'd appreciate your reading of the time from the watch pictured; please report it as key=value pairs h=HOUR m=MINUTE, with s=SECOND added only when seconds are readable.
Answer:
h=3 m=48
